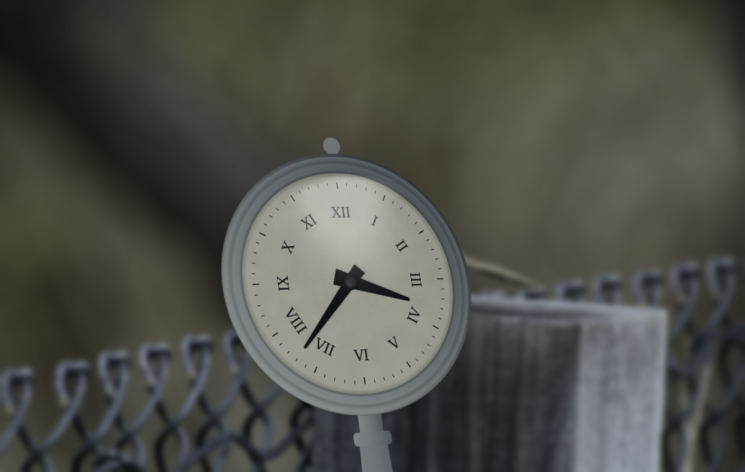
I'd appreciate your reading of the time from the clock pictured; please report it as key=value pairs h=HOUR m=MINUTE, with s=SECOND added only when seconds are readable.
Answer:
h=3 m=37
